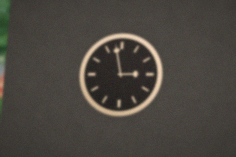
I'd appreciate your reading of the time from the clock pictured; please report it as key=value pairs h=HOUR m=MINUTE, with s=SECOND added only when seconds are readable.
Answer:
h=2 m=58
